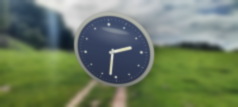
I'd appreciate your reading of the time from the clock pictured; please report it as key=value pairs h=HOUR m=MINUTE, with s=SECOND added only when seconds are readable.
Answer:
h=2 m=32
